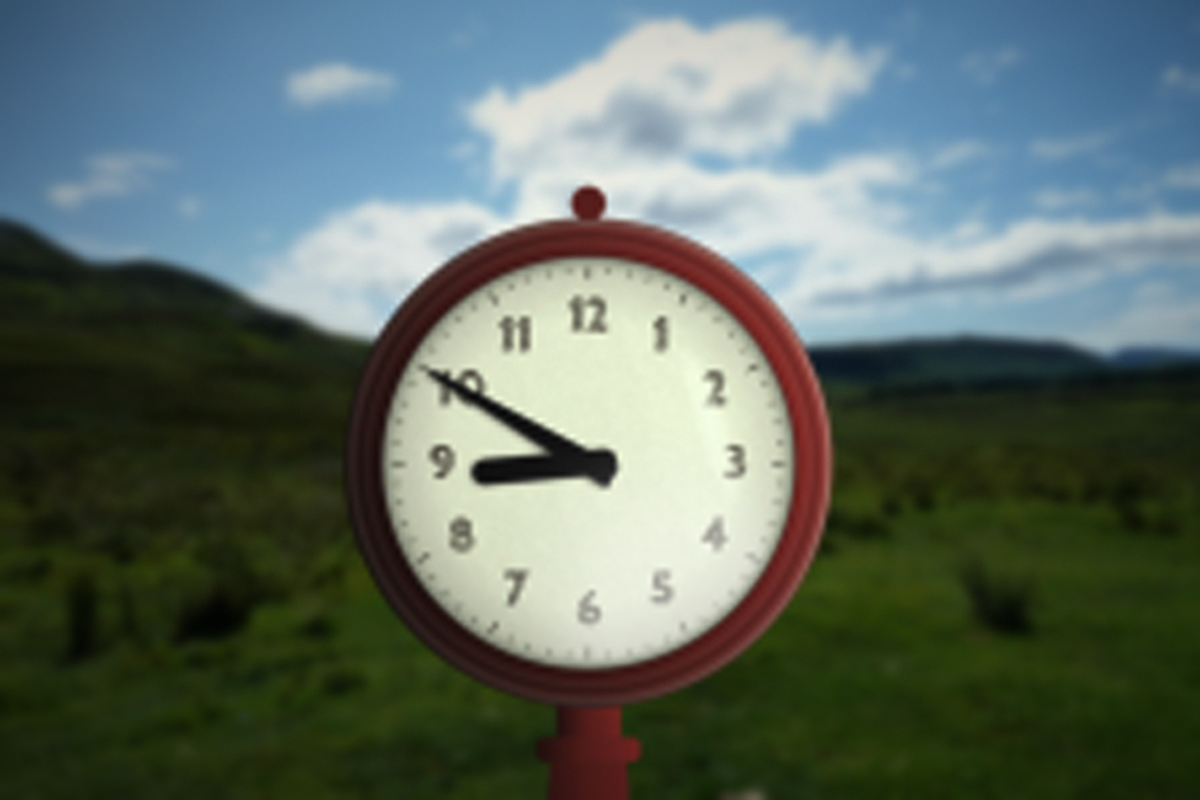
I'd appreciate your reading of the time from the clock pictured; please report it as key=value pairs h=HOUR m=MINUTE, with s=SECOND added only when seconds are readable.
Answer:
h=8 m=50
